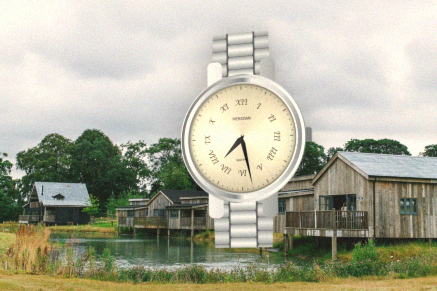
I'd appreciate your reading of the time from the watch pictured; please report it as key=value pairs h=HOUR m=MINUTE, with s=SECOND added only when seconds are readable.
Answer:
h=7 m=28
